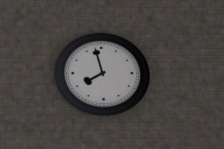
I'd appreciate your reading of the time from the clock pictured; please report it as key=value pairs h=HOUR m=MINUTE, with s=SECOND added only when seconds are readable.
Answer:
h=7 m=58
